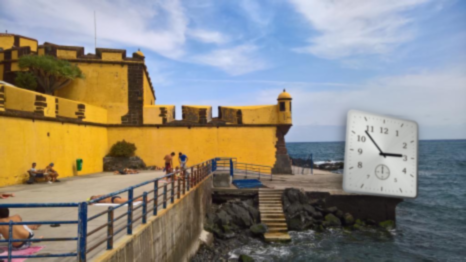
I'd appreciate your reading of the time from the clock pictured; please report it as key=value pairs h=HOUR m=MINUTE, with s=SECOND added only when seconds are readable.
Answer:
h=2 m=53
